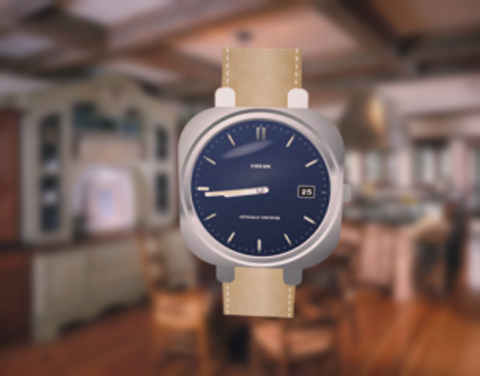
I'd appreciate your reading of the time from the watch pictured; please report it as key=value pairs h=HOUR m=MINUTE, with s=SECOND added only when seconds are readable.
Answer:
h=8 m=44
